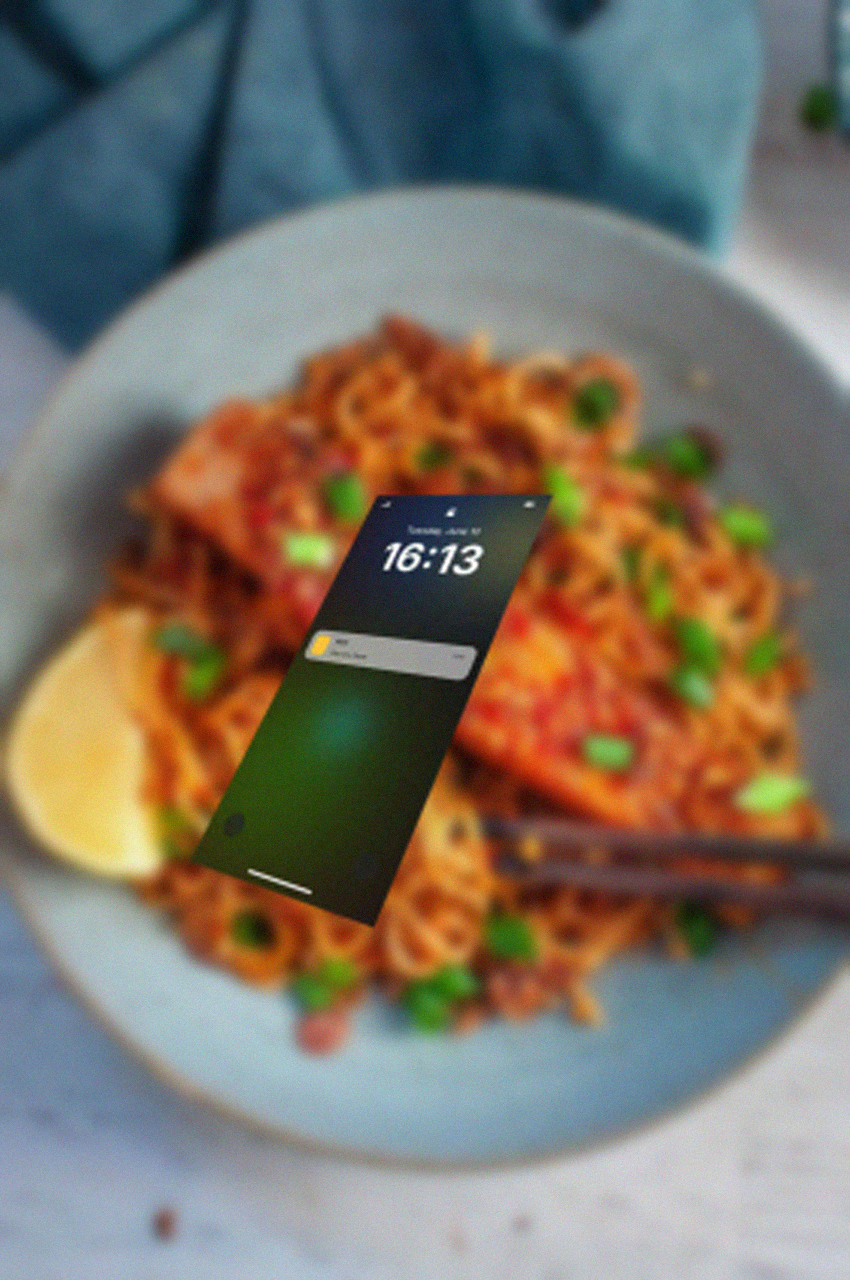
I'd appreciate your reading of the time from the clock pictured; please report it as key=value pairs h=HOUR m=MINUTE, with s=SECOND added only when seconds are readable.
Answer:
h=16 m=13
